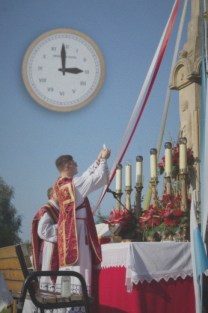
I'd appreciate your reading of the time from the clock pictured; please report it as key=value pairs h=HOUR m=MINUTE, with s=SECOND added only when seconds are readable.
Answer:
h=2 m=59
